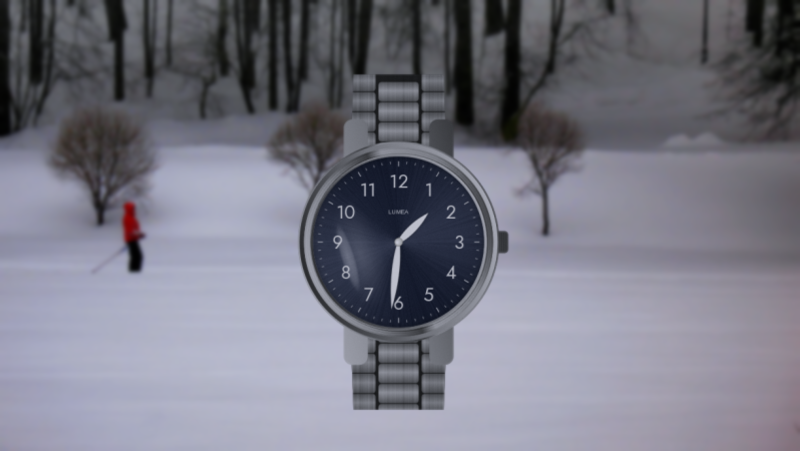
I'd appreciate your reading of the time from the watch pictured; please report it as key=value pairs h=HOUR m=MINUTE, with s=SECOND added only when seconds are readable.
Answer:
h=1 m=31
